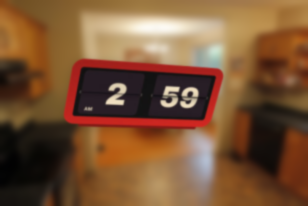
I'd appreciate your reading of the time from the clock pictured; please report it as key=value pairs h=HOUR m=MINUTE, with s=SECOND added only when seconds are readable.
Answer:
h=2 m=59
